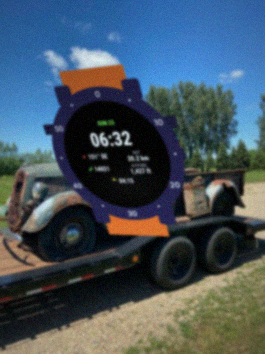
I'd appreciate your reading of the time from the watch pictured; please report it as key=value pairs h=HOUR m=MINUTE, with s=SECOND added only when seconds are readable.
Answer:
h=6 m=32
